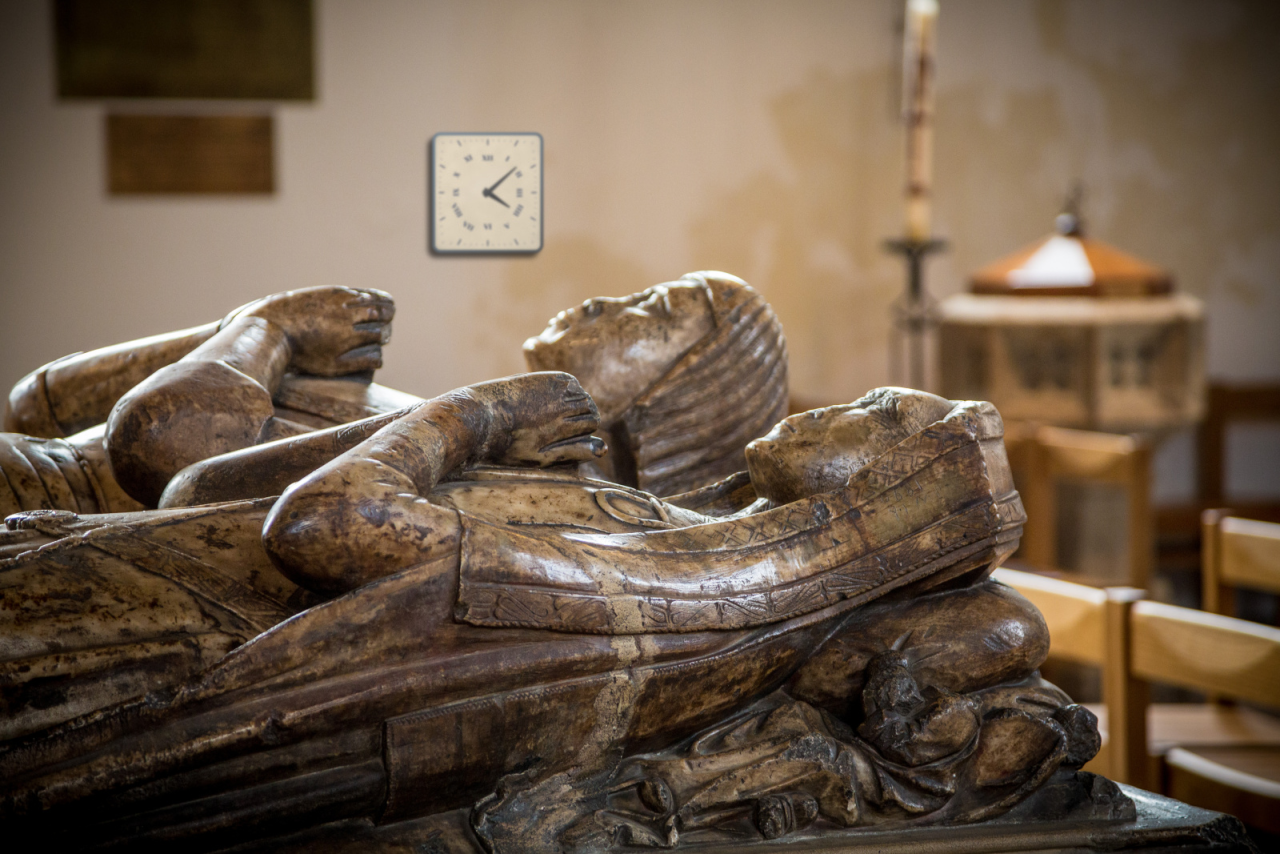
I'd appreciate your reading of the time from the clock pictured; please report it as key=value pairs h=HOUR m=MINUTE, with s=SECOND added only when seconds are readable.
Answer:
h=4 m=8
